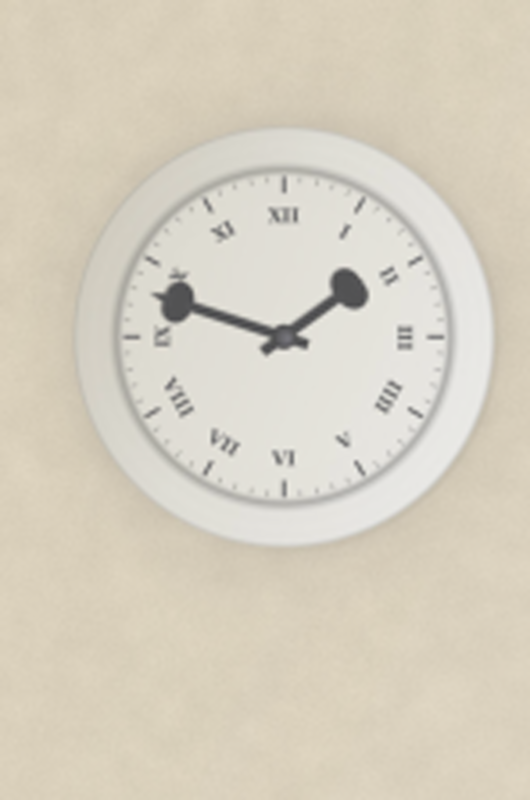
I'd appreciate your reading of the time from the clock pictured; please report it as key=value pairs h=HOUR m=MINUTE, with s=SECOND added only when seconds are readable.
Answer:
h=1 m=48
